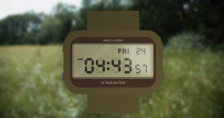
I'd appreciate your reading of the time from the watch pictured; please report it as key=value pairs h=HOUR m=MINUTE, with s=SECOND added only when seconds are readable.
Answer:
h=4 m=43 s=57
